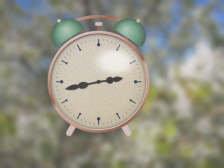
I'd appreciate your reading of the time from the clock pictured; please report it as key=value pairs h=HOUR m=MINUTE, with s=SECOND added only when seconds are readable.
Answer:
h=2 m=43
